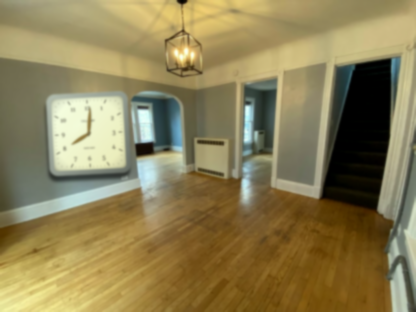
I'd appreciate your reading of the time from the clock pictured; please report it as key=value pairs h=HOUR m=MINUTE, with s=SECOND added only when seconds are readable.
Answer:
h=8 m=1
